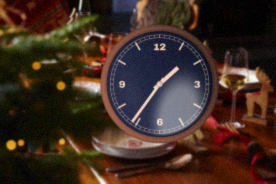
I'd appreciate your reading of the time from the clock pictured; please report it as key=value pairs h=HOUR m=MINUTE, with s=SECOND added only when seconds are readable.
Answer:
h=1 m=36
